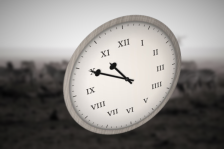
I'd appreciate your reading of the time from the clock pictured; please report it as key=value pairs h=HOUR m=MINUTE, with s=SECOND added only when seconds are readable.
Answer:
h=10 m=50
